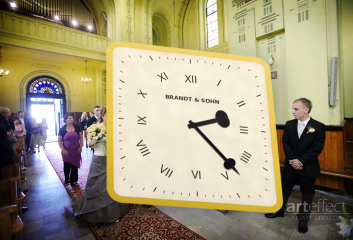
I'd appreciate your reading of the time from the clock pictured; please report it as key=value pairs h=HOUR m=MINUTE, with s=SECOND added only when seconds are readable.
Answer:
h=2 m=23
